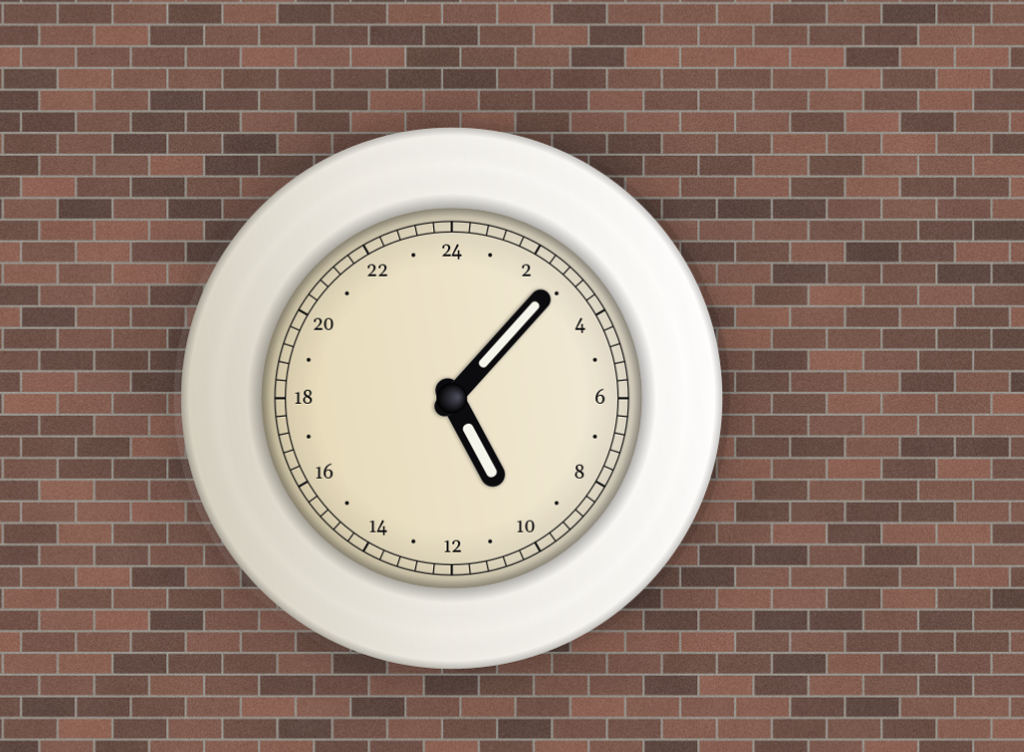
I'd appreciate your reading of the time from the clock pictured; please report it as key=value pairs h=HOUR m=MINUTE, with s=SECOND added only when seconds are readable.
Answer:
h=10 m=7
